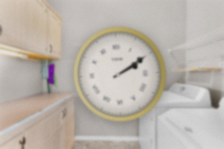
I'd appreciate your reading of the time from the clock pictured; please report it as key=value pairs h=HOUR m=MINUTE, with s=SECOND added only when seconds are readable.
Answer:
h=2 m=10
